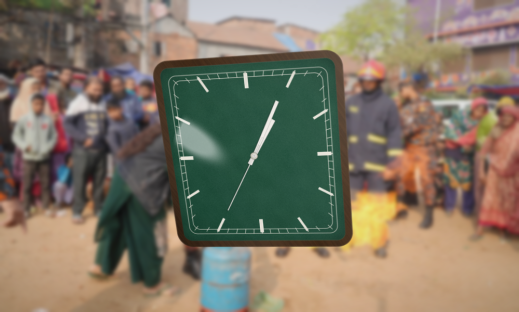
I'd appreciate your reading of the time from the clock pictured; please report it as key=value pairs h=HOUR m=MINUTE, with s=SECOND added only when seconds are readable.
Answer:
h=1 m=4 s=35
